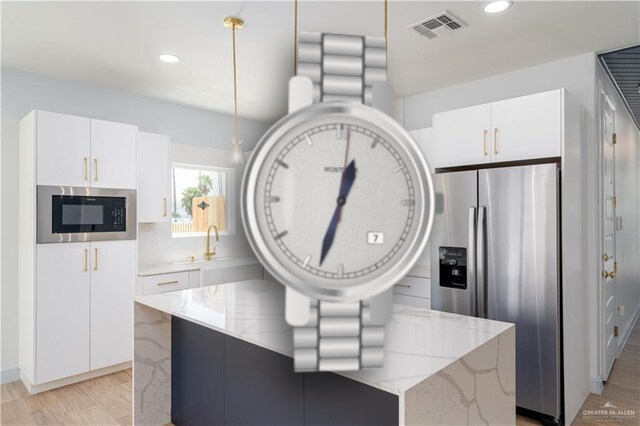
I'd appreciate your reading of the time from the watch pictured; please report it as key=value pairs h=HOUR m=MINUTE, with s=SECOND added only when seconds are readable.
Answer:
h=12 m=33 s=1
